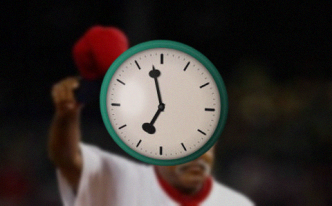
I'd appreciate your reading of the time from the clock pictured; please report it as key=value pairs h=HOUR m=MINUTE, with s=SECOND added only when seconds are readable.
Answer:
h=6 m=58
